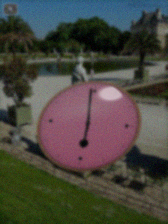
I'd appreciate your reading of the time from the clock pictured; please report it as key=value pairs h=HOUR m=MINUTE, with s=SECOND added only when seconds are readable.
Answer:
h=5 m=59
